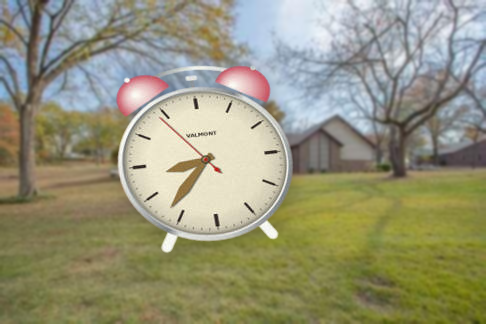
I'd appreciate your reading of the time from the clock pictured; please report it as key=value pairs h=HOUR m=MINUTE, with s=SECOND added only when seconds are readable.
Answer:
h=8 m=36 s=54
